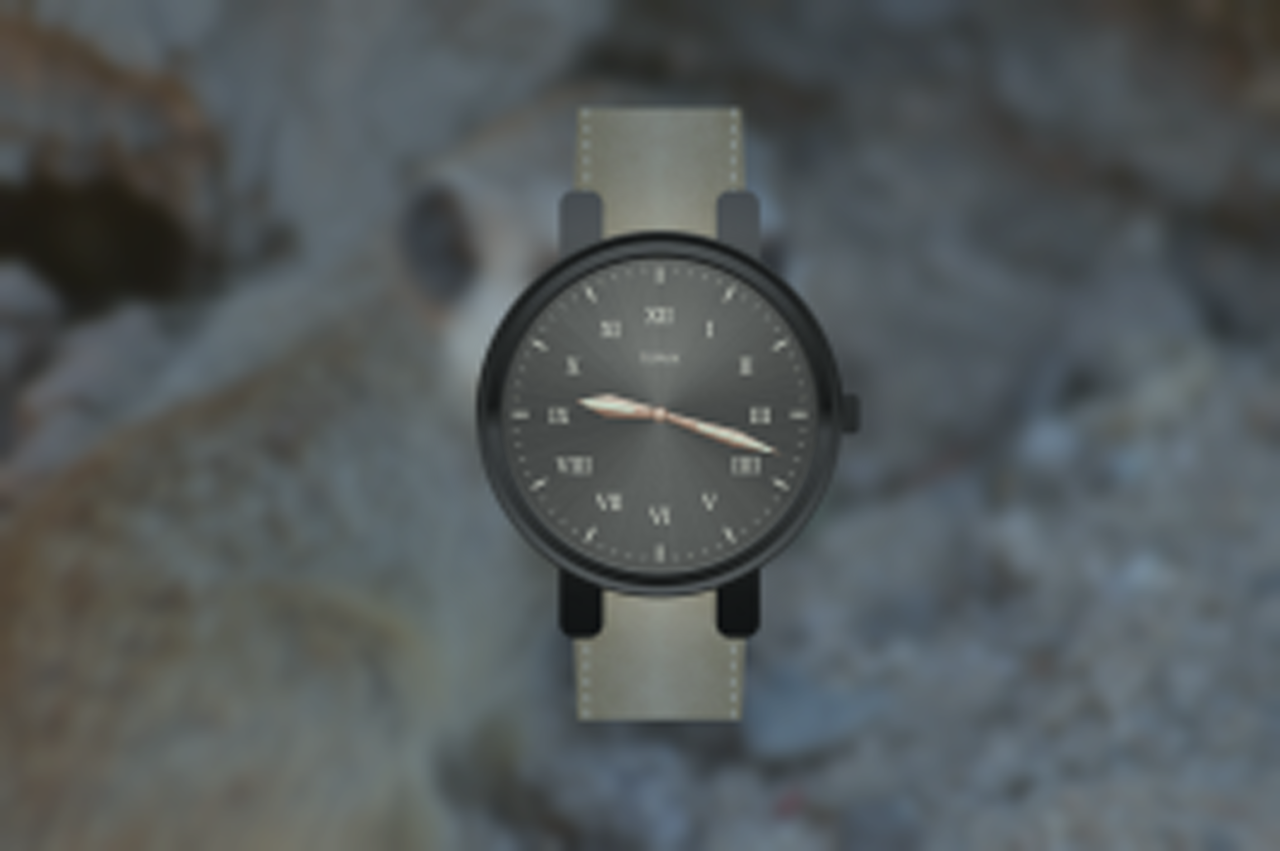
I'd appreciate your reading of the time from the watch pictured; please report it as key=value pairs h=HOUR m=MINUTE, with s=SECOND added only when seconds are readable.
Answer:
h=9 m=18
